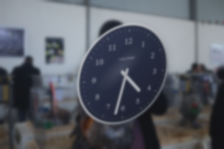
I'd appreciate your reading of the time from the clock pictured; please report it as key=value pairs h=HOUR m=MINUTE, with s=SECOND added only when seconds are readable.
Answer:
h=4 m=32
